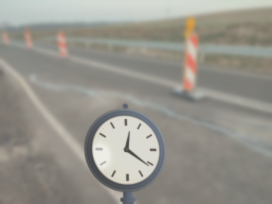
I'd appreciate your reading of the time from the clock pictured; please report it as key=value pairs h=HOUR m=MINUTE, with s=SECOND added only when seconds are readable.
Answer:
h=12 m=21
